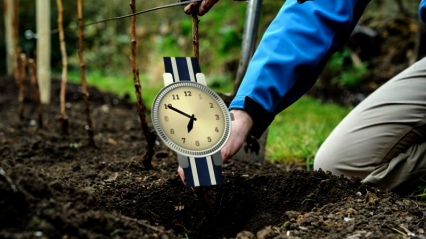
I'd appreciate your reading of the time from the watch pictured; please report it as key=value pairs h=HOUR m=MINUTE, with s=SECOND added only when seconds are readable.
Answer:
h=6 m=50
